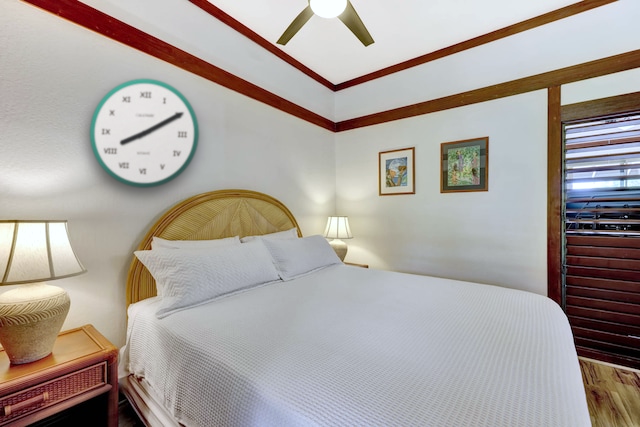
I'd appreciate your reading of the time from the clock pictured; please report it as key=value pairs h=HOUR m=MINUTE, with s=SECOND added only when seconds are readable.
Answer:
h=8 m=10
